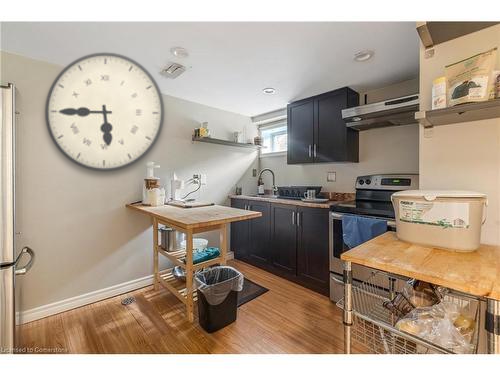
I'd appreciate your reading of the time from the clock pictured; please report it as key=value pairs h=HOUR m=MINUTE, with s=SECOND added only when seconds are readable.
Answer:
h=5 m=45
